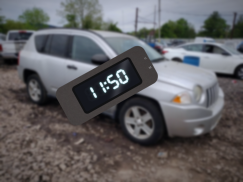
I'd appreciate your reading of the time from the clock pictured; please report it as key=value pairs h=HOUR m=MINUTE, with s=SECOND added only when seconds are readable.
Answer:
h=11 m=50
